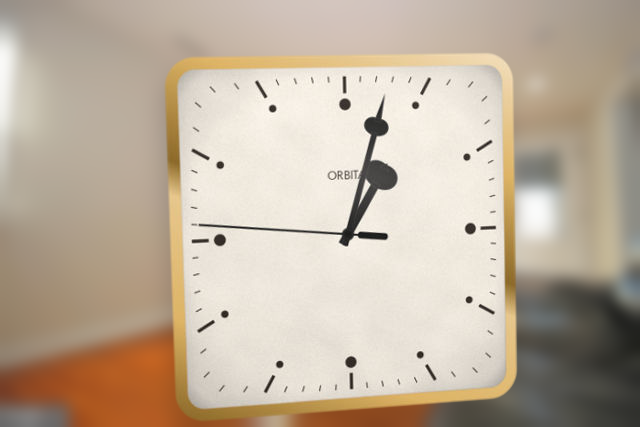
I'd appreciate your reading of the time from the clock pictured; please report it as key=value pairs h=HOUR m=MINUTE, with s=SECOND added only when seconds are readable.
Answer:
h=1 m=2 s=46
